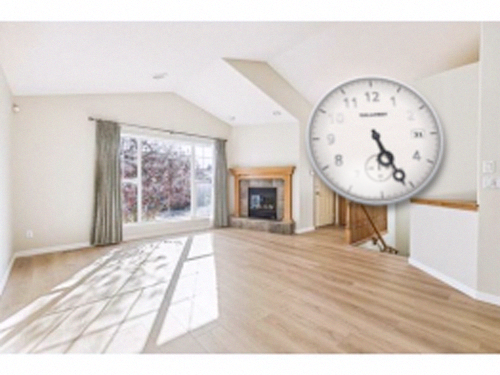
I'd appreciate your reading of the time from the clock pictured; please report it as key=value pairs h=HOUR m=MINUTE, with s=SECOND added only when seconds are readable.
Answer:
h=5 m=26
